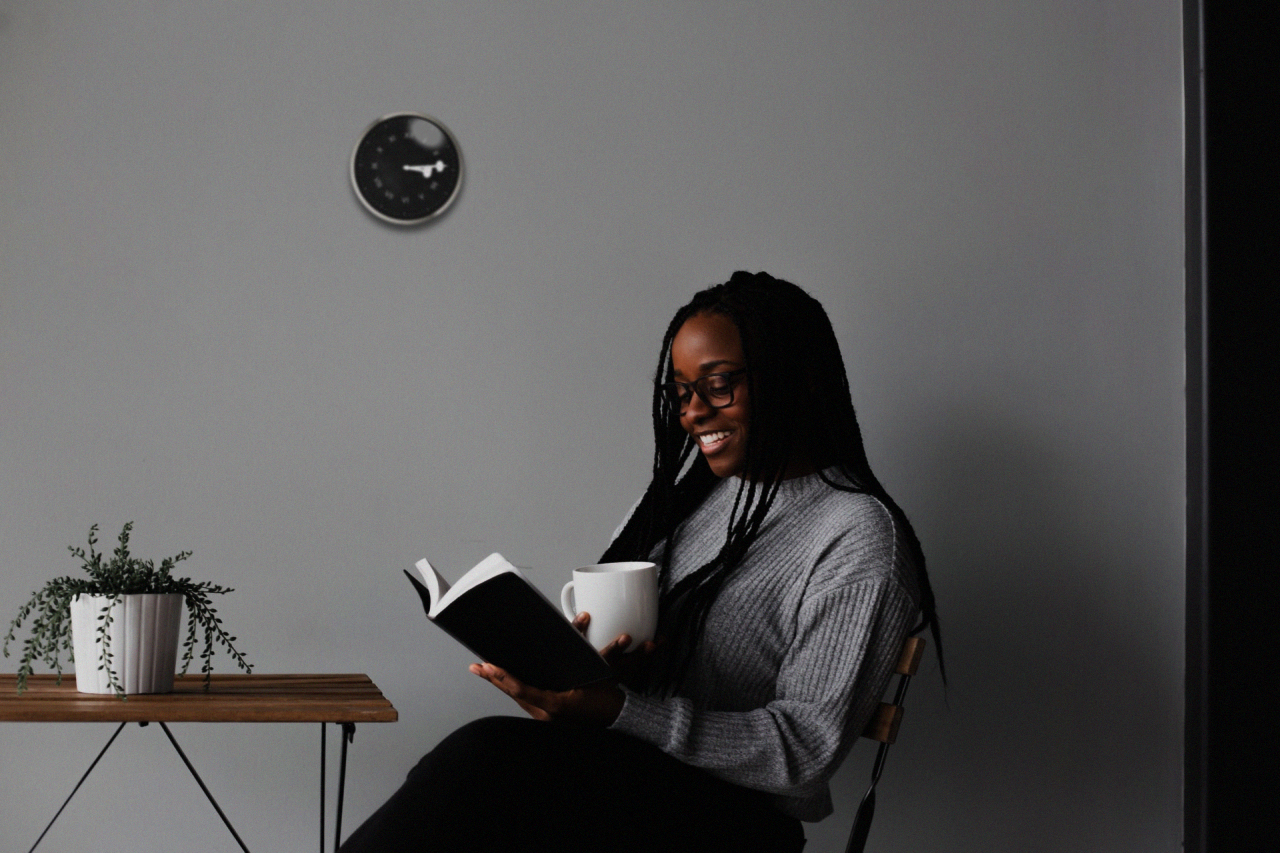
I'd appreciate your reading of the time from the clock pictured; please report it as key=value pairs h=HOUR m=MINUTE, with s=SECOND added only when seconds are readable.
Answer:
h=3 m=14
